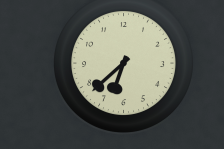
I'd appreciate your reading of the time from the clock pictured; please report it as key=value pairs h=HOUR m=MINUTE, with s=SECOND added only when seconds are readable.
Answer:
h=6 m=38
